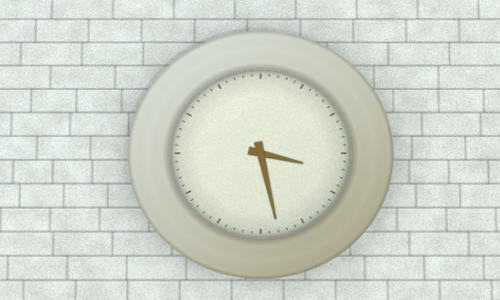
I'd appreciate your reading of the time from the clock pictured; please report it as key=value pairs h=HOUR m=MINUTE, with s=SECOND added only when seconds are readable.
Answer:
h=3 m=28
